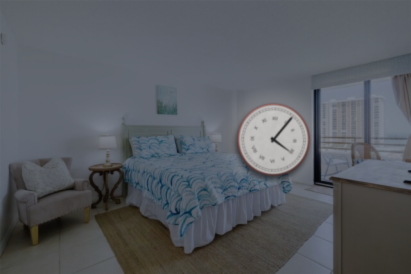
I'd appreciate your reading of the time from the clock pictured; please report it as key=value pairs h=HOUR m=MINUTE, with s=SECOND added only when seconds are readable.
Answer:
h=4 m=6
